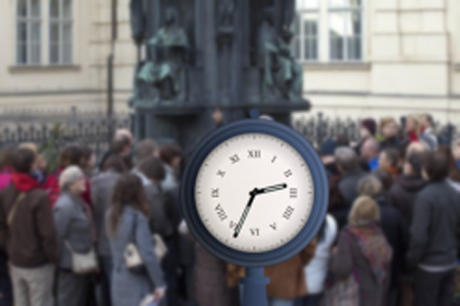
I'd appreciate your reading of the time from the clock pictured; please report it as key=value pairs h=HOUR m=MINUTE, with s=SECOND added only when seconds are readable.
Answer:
h=2 m=34
